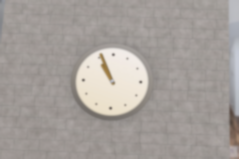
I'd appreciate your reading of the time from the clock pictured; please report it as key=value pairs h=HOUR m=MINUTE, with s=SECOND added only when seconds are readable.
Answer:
h=10 m=56
